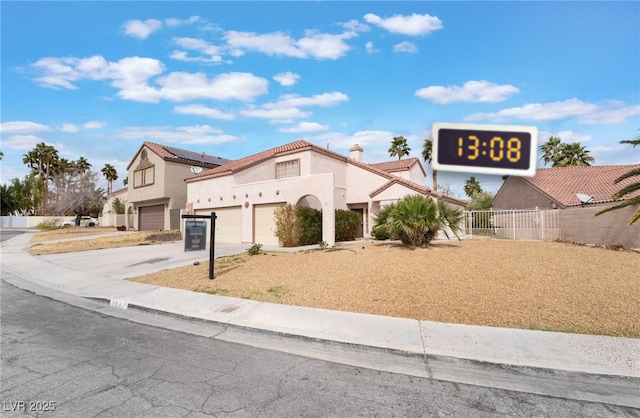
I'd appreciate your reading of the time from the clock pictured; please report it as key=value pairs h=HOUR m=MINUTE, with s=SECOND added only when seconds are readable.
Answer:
h=13 m=8
